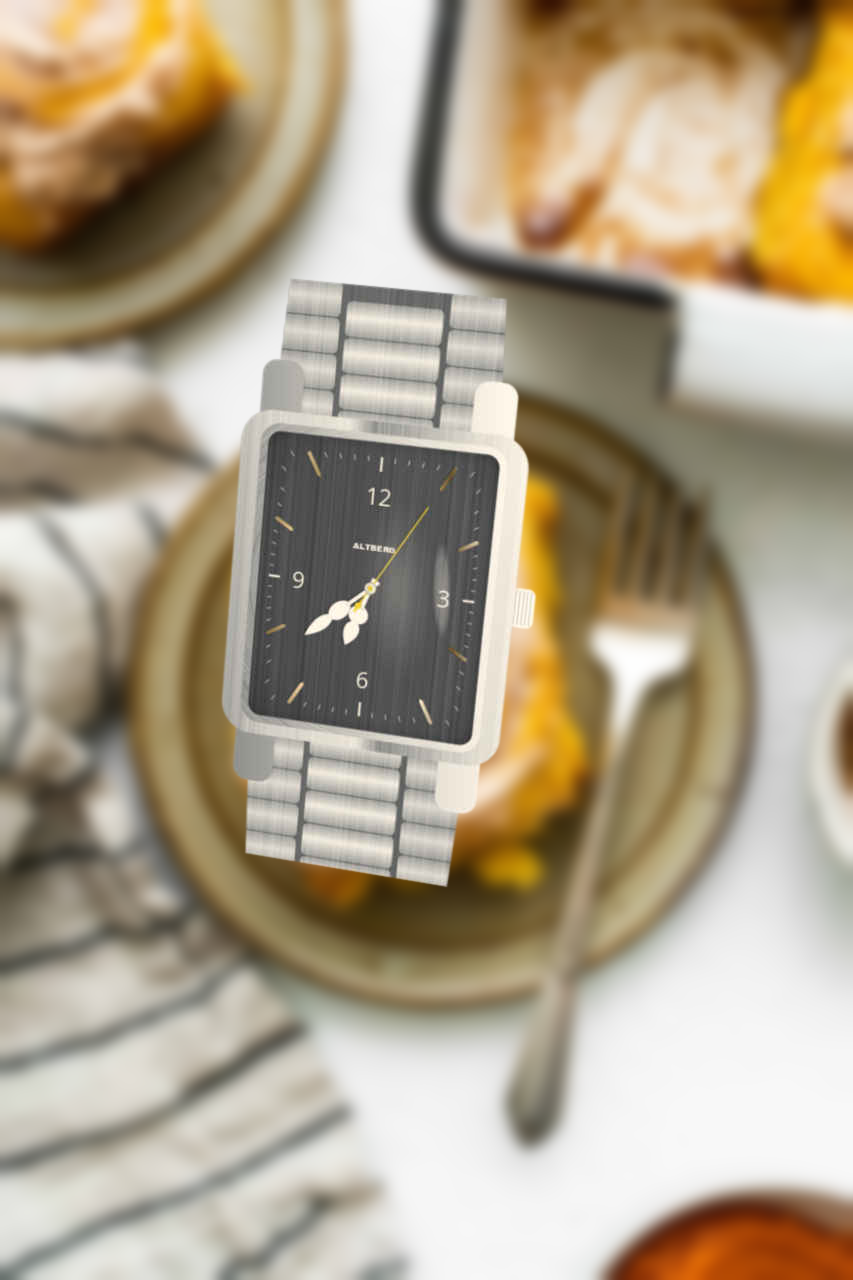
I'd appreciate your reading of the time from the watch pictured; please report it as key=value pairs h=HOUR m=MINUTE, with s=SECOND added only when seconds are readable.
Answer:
h=6 m=38 s=5
